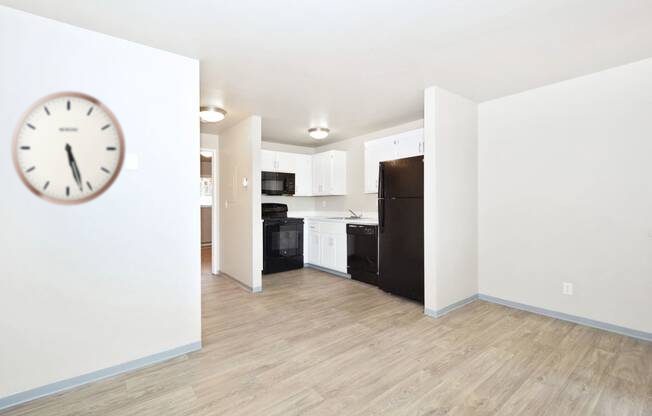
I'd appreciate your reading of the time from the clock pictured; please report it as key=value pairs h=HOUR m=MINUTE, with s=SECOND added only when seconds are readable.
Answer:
h=5 m=27
